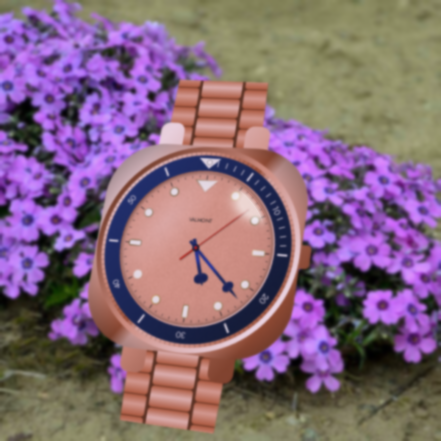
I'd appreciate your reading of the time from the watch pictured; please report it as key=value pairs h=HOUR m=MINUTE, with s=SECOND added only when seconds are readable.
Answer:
h=5 m=22 s=8
